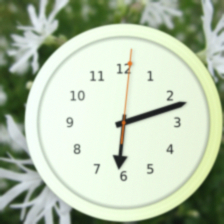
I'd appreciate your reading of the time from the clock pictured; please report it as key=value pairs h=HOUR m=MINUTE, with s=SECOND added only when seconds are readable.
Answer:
h=6 m=12 s=1
